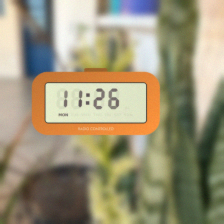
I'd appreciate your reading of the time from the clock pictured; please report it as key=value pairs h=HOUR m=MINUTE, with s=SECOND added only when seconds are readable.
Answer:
h=11 m=26
